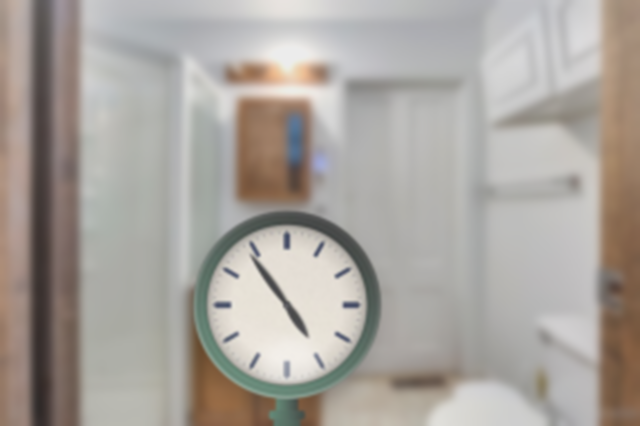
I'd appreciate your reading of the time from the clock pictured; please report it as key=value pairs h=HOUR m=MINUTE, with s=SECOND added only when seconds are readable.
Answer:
h=4 m=54
